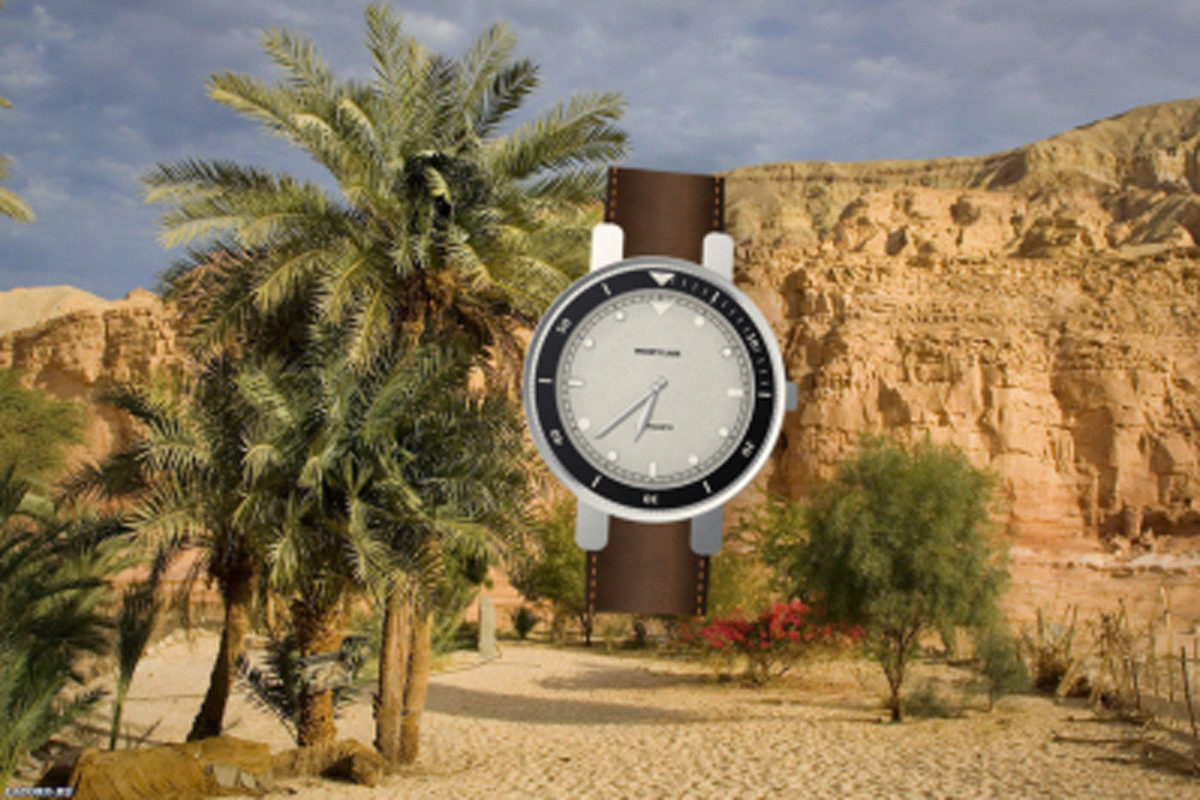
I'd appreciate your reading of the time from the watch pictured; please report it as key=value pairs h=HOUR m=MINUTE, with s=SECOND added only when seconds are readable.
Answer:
h=6 m=38
